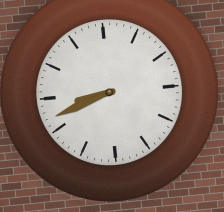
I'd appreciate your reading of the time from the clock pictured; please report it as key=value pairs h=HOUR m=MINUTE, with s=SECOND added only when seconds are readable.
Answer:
h=8 m=42
